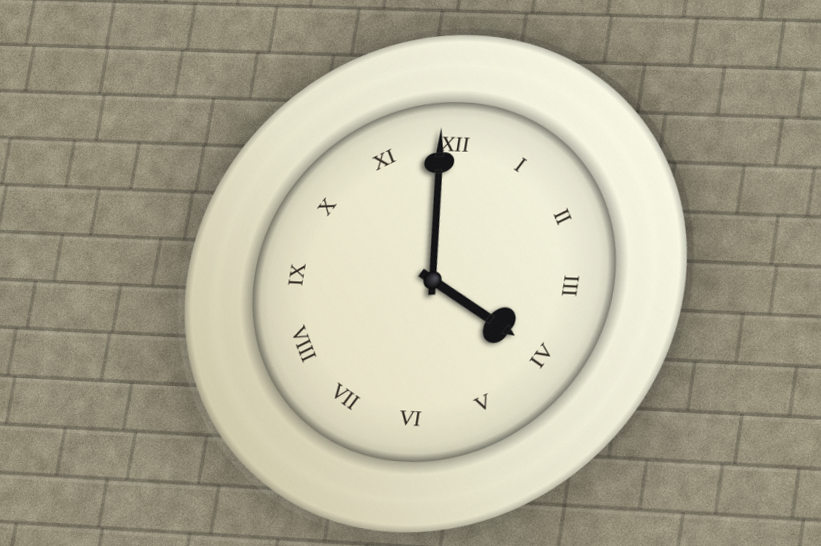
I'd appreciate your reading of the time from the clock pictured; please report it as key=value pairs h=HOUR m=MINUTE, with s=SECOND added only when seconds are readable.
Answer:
h=3 m=59
